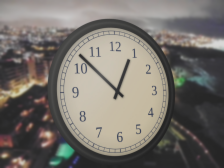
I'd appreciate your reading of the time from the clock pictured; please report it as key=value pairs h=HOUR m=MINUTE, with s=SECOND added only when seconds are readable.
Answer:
h=12 m=52
